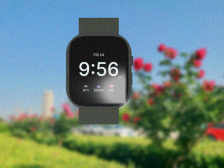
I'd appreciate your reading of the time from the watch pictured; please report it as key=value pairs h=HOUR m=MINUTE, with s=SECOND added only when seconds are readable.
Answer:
h=9 m=56
